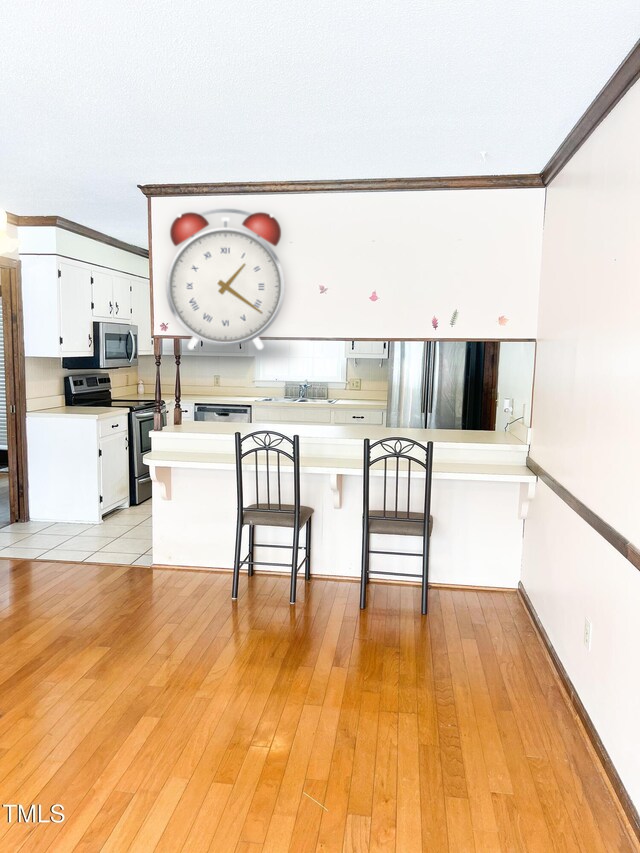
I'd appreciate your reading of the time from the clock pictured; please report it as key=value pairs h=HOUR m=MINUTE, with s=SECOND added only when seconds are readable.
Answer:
h=1 m=21
